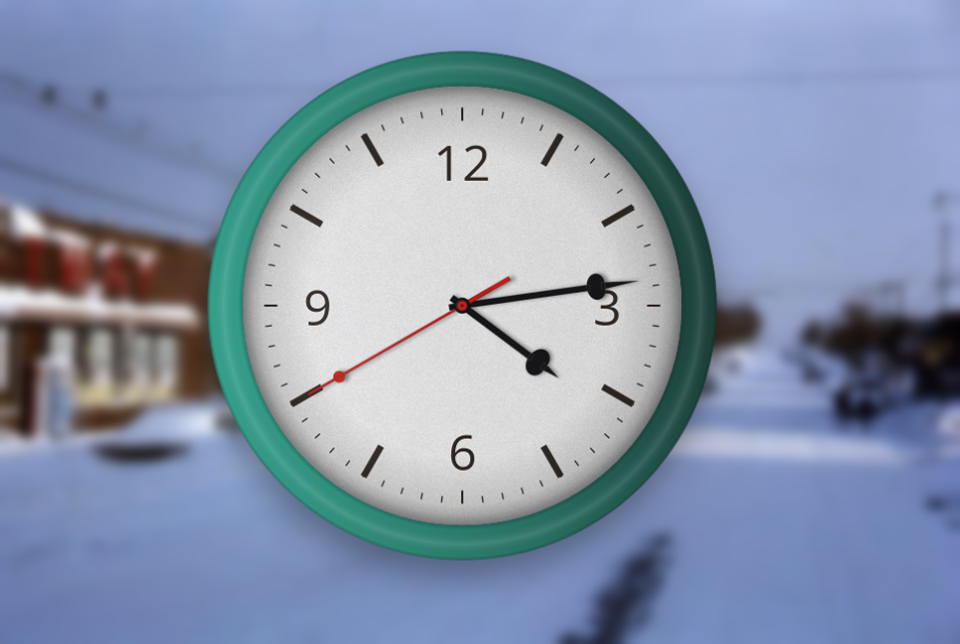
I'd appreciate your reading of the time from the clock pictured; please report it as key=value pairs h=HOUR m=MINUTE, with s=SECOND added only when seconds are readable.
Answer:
h=4 m=13 s=40
